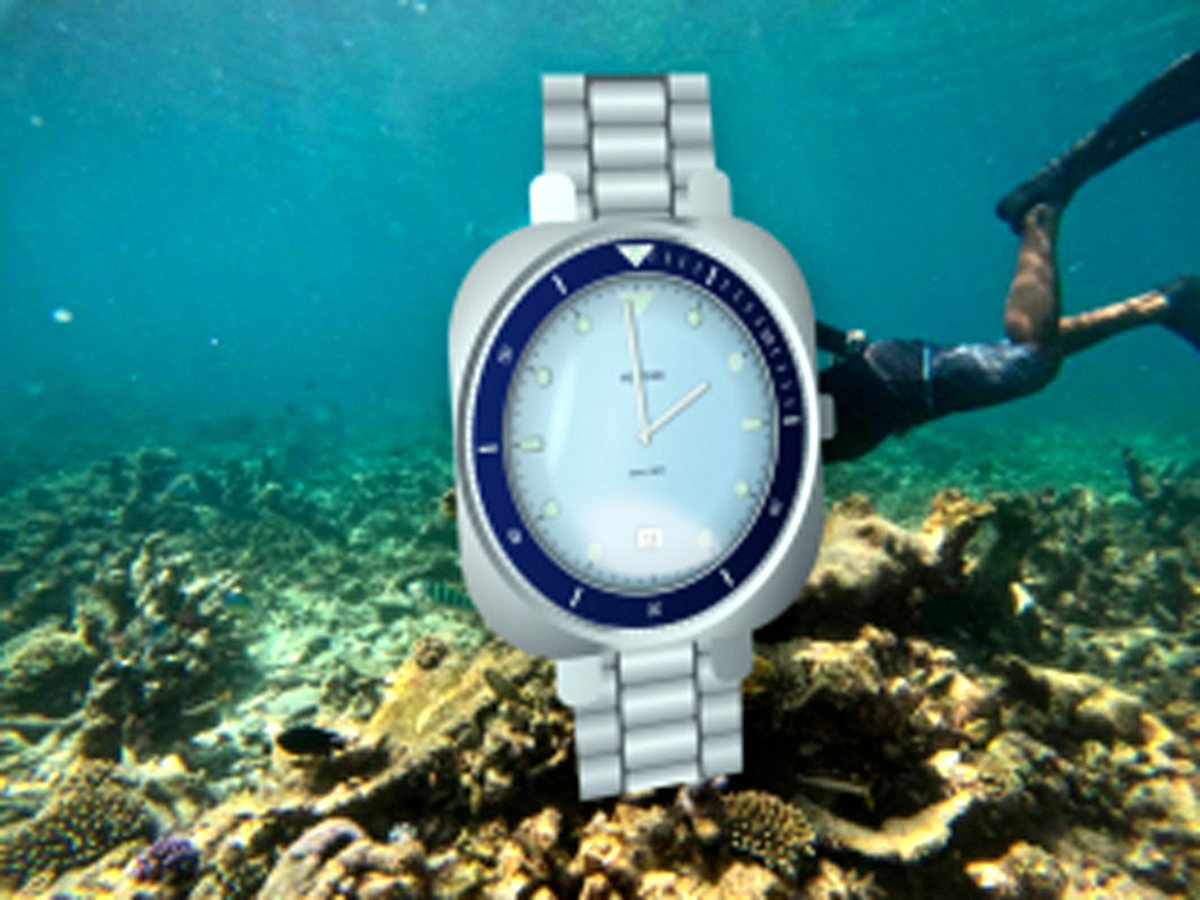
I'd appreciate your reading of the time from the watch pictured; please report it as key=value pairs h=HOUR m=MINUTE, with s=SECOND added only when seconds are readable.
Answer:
h=1 m=59
